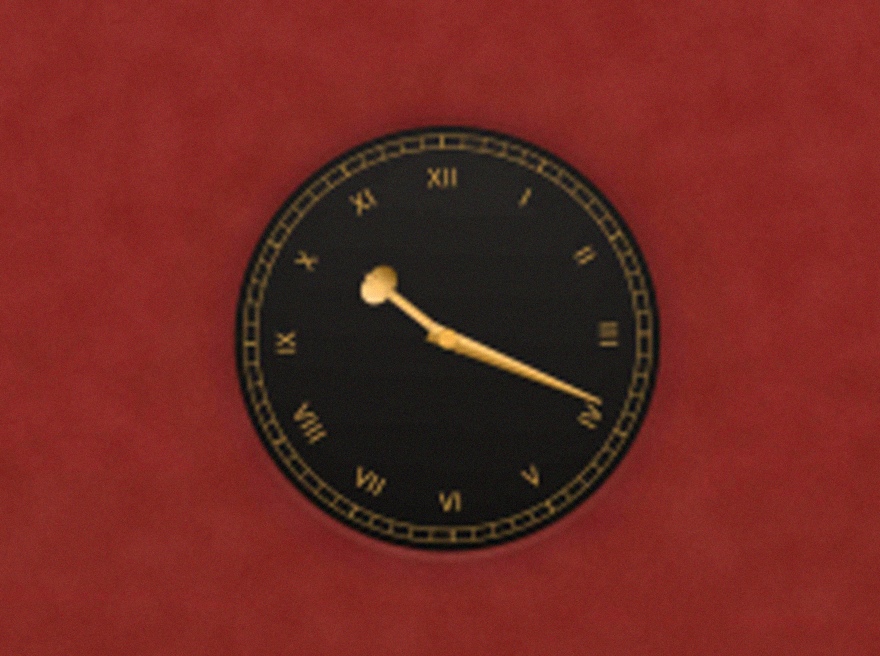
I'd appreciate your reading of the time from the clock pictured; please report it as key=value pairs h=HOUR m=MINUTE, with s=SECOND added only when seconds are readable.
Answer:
h=10 m=19
